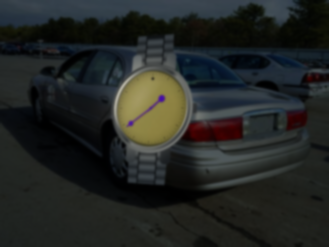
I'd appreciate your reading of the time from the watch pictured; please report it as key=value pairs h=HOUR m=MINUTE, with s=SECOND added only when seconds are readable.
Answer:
h=1 m=39
